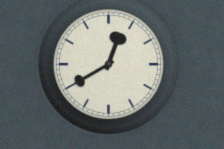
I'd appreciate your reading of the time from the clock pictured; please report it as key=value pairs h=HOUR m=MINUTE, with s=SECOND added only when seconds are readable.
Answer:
h=12 m=40
